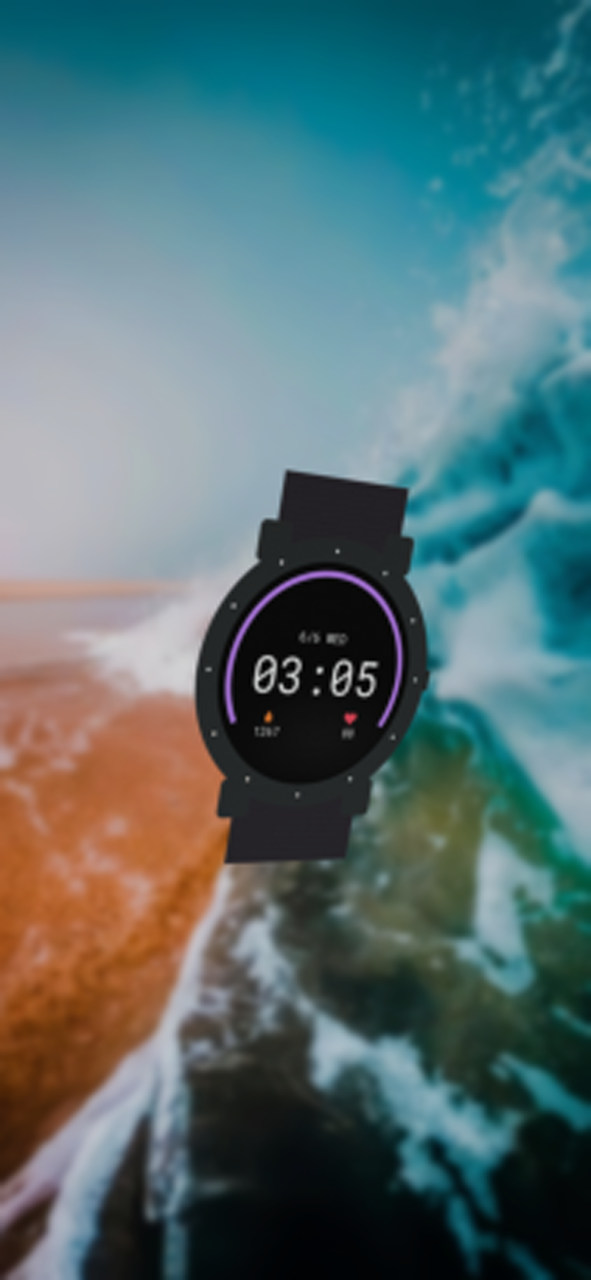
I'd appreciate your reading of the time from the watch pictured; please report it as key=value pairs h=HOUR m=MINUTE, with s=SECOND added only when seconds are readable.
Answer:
h=3 m=5
